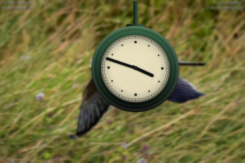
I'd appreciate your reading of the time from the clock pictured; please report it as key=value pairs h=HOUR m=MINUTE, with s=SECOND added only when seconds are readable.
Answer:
h=3 m=48
